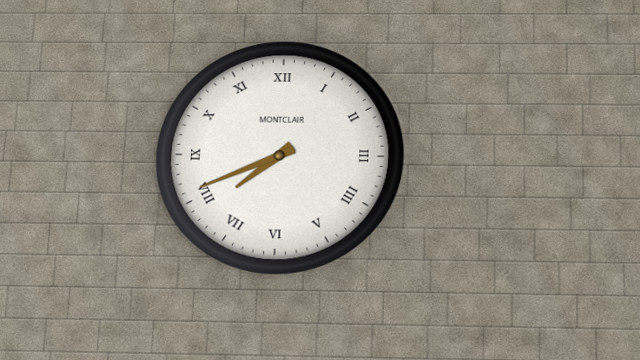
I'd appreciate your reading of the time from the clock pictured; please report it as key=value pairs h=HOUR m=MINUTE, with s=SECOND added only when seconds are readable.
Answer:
h=7 m=41
